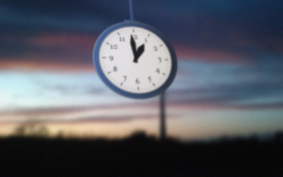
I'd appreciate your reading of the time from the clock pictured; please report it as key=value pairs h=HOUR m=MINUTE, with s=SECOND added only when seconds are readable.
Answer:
h=12 m=59
